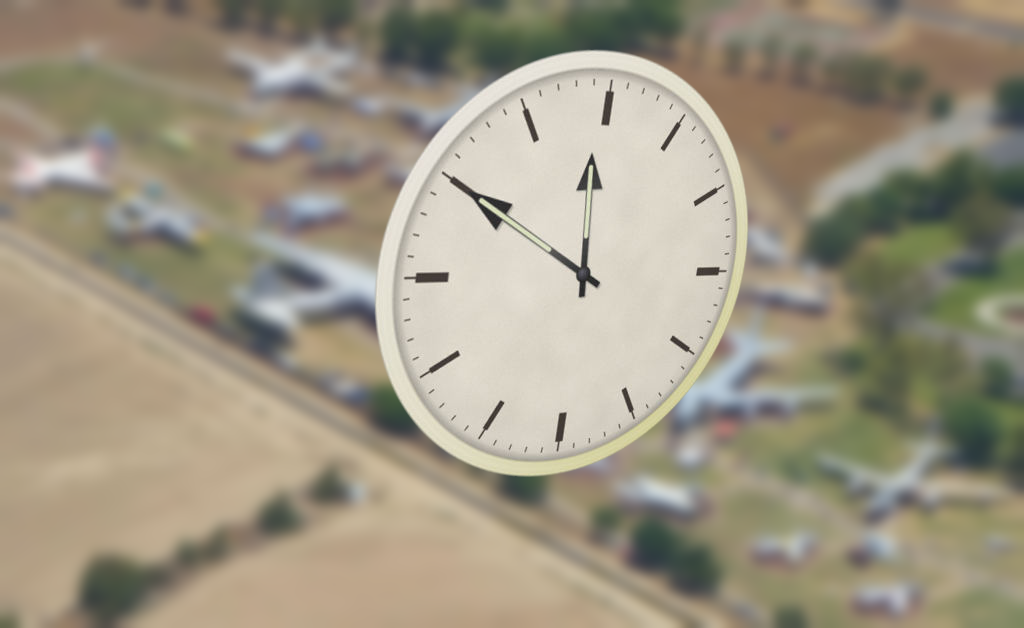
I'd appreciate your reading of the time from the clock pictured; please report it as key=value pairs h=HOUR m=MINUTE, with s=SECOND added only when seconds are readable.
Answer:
h=11 m=50
